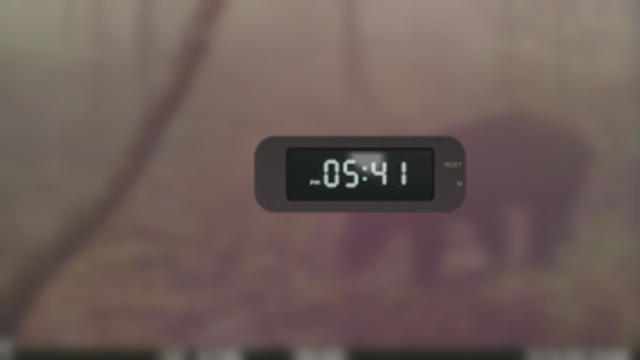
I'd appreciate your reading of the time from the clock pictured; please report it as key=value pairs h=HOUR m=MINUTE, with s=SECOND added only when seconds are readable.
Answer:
h=5 m=41
